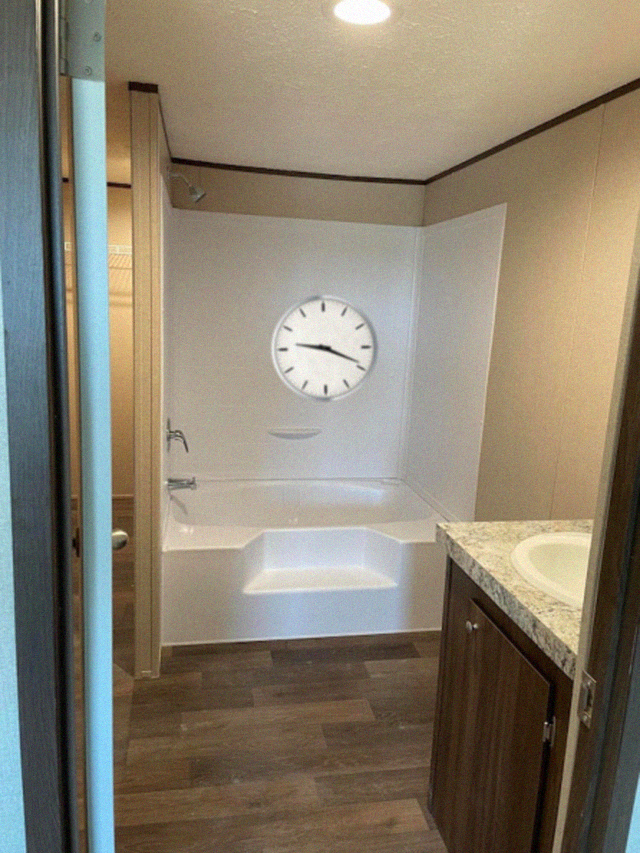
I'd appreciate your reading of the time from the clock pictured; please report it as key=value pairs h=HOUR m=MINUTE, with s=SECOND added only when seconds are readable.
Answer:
h=9 m=19
